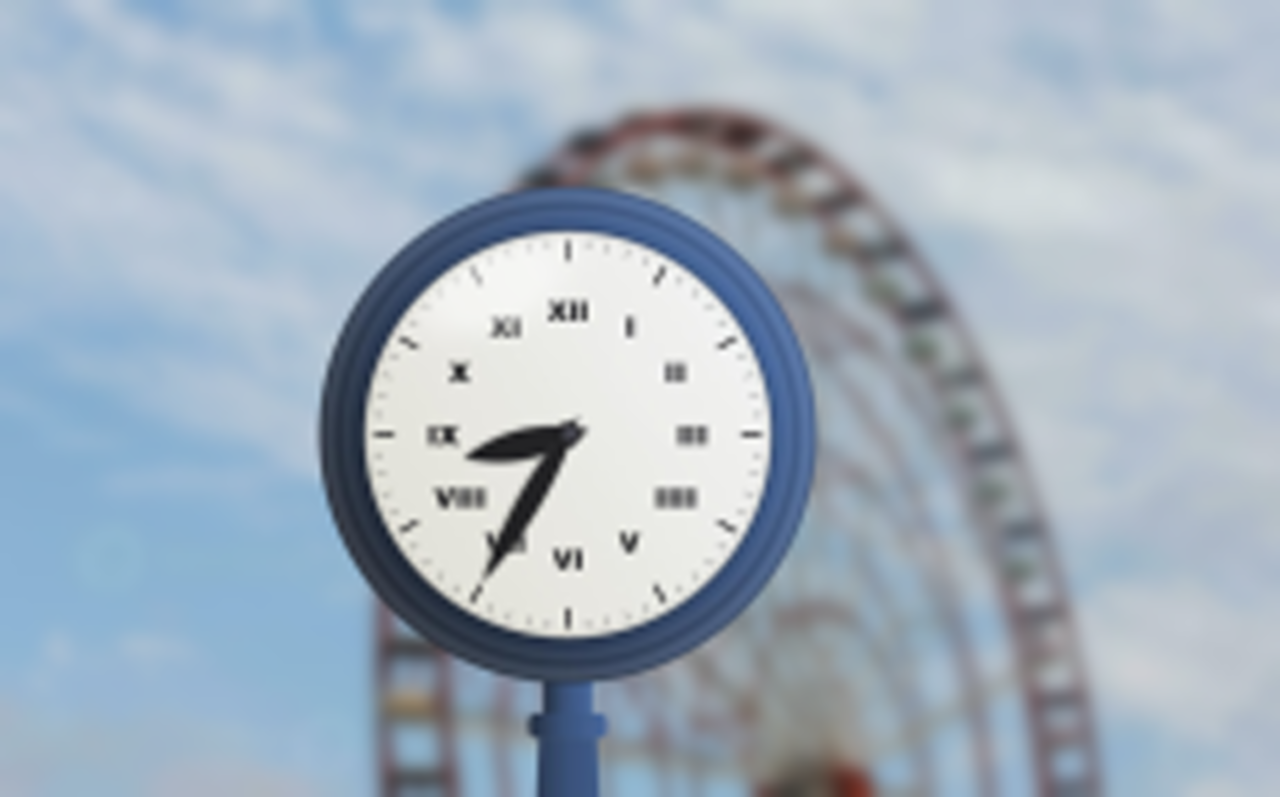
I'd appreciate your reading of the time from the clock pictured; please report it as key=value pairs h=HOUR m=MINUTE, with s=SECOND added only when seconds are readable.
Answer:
h=8 m=35
